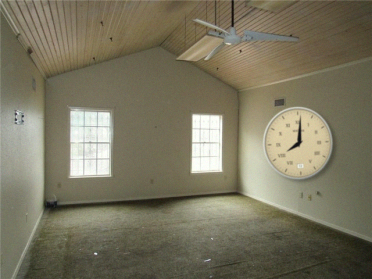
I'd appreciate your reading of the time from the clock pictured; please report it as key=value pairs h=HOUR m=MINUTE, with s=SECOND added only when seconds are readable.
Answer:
h=8 m=1
